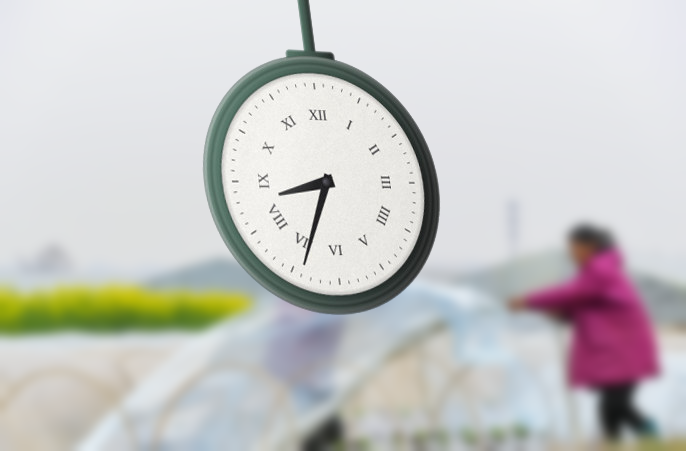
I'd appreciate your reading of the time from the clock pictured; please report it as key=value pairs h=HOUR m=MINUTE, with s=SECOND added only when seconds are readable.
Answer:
h=8 m=34
